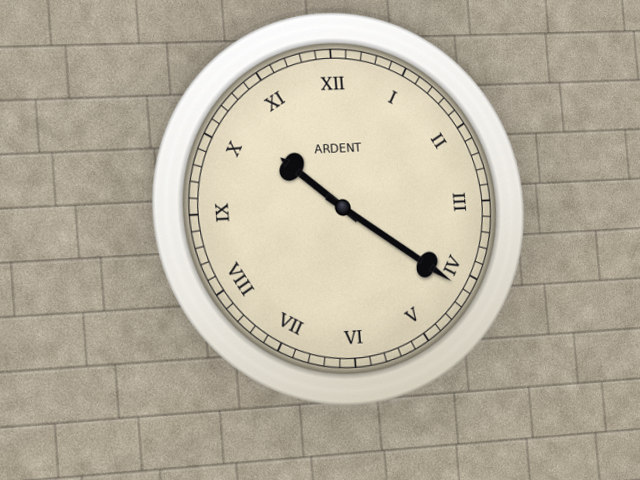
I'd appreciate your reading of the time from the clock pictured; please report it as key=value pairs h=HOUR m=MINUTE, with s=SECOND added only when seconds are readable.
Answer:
h=10 m=21
